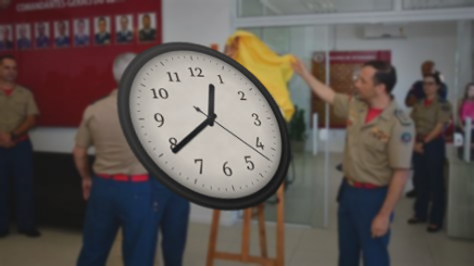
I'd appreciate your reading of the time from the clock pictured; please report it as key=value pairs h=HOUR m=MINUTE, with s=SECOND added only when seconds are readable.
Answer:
h=12 m=39 s=22
